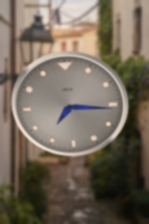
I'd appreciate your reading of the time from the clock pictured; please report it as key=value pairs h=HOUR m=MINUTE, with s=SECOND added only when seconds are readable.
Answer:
h=7 m=16
